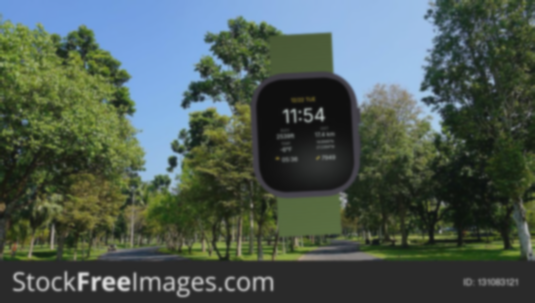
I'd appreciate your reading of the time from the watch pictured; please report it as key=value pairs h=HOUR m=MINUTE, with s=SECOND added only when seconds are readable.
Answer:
h=11 m=54
